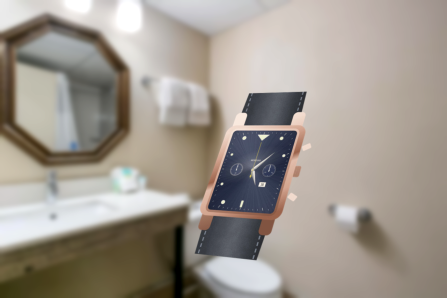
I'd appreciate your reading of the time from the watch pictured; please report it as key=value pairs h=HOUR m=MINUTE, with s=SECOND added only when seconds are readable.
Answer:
h=5 m=7
